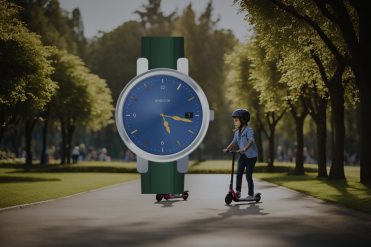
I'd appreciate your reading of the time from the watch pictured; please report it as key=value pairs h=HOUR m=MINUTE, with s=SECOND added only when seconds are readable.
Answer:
h=5 m=17
